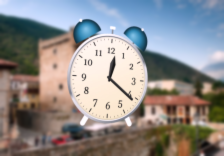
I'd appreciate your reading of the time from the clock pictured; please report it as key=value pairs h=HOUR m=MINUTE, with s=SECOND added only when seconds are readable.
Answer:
h=12 m=21
